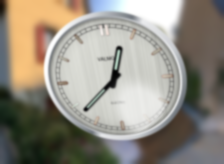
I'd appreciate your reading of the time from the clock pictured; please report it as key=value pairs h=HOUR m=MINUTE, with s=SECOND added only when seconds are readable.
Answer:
h=12 m=38
